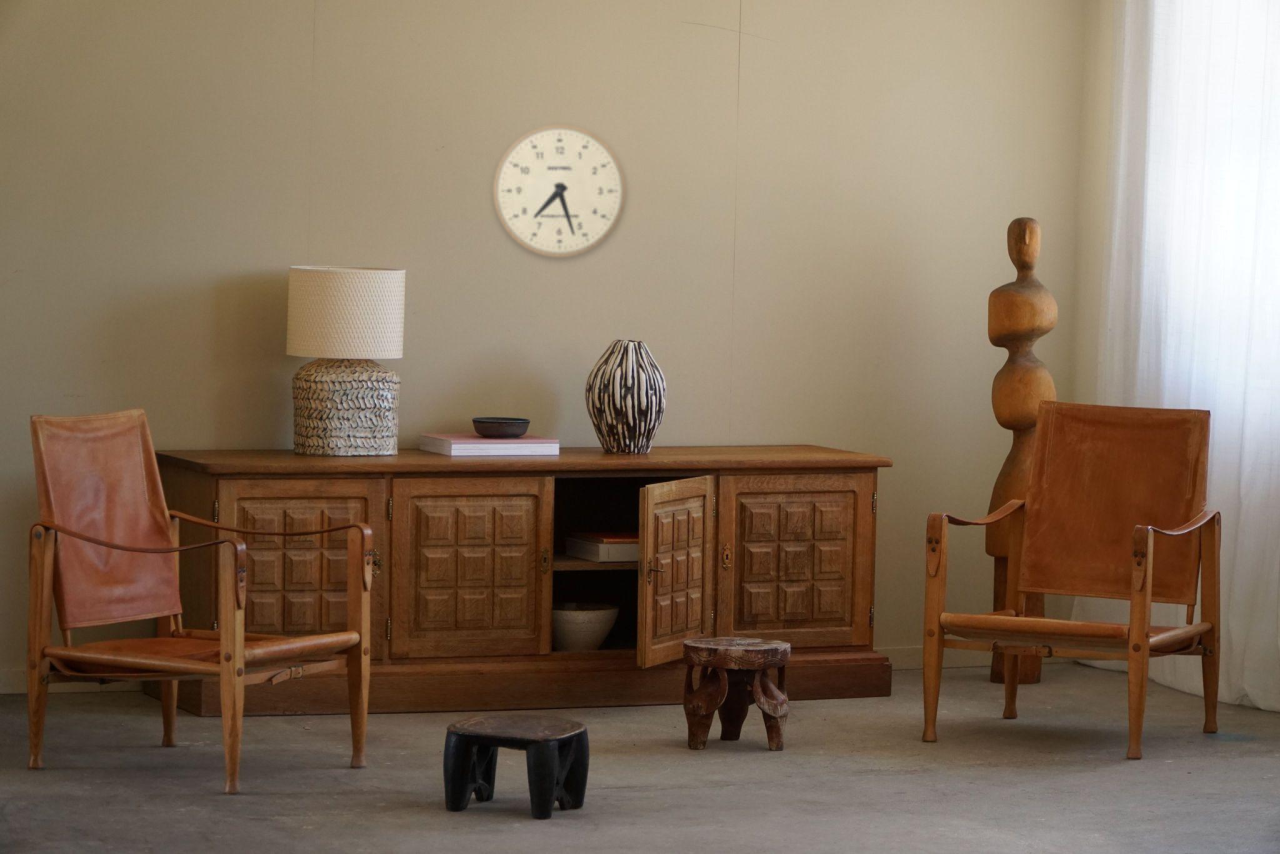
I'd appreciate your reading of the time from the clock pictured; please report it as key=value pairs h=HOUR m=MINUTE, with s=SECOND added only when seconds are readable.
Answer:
h=7 m=27
